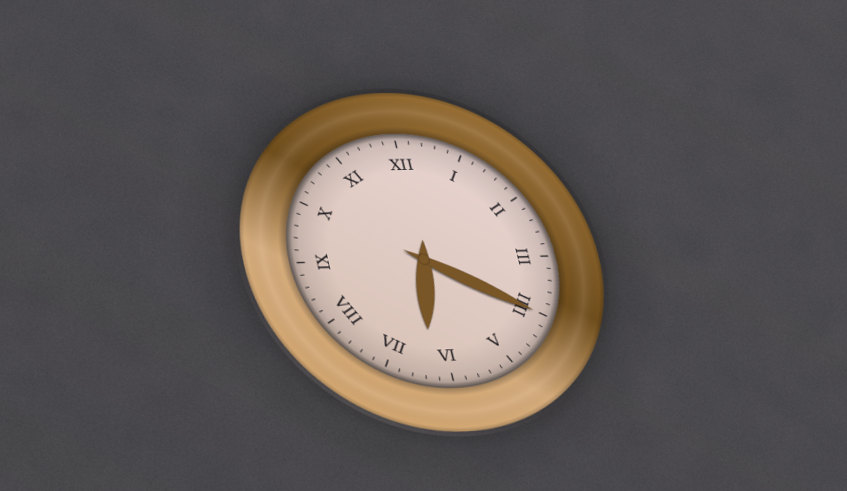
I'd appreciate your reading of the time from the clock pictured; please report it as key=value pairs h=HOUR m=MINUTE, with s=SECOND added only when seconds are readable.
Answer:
h=6 m=20
